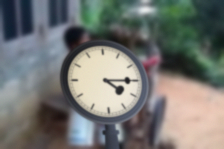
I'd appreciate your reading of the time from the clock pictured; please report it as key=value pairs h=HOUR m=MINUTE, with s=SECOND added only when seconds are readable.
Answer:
h=4 m=15
